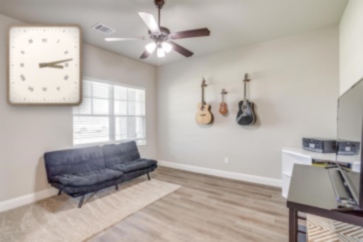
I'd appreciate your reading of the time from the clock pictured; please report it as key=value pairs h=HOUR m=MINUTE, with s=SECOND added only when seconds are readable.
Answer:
h=3 m=13
